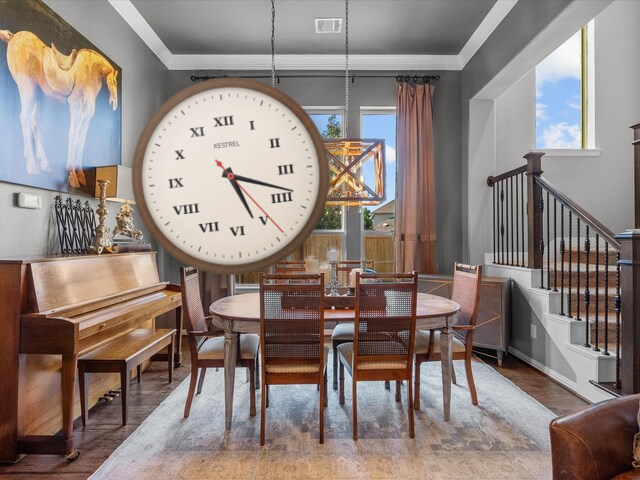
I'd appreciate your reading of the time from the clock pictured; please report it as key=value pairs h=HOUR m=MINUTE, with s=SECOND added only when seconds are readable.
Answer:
h=5 m=18 s=24
